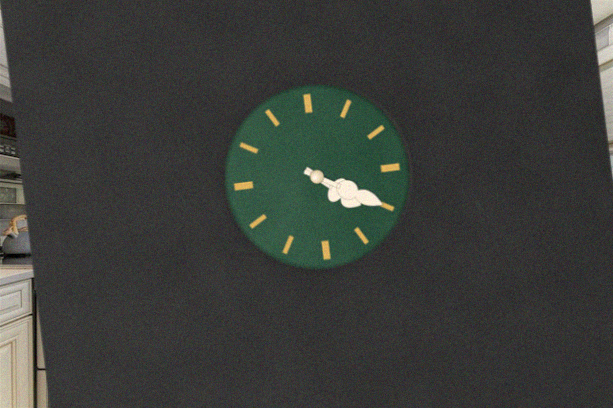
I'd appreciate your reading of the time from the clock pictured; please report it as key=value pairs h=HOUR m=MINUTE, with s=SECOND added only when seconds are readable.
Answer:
h=4 m=20
